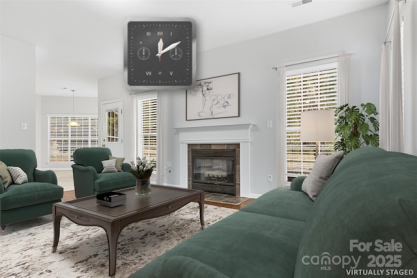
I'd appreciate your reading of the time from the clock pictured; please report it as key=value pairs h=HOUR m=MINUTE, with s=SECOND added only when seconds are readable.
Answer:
h=12 m=10
